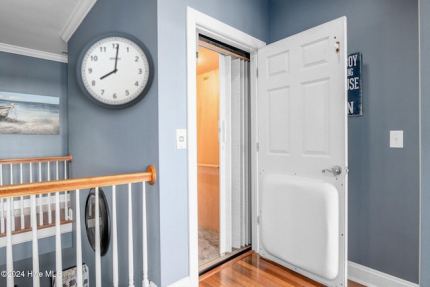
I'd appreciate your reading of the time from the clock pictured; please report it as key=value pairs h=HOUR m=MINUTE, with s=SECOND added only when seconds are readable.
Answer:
h=8 m=1
